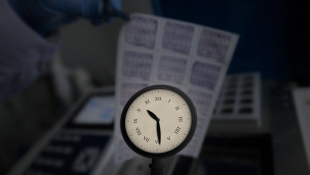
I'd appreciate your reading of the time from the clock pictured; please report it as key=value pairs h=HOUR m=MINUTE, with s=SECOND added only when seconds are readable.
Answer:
h=10 m=29
